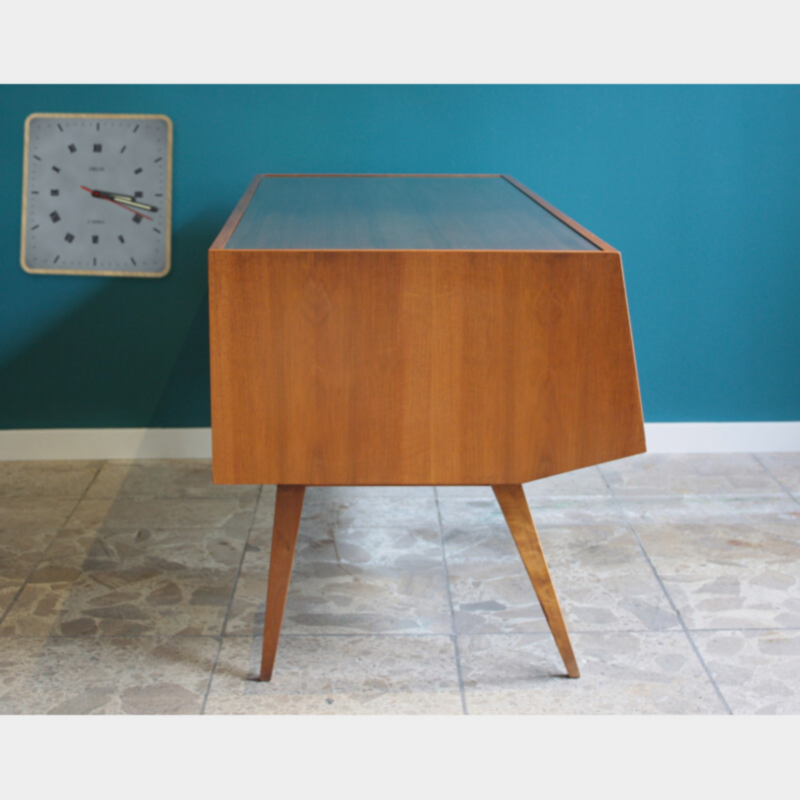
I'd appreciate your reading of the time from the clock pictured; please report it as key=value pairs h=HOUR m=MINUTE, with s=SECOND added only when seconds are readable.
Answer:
h=3 m=17 s=19
